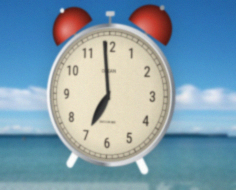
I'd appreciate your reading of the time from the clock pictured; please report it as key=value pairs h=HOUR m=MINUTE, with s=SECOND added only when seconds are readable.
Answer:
h=6 m=59
